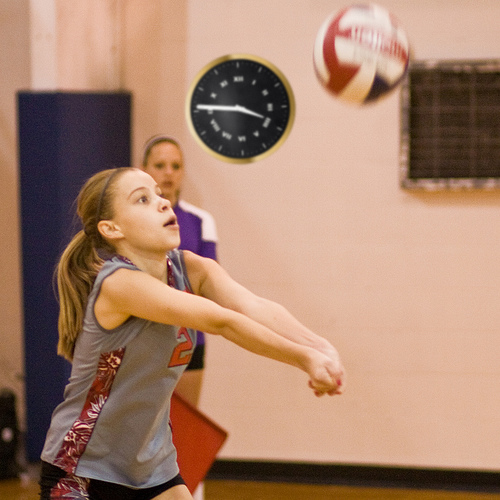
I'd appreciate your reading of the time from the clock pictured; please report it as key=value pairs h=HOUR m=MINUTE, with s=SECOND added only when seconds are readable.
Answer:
h=3 m=46
